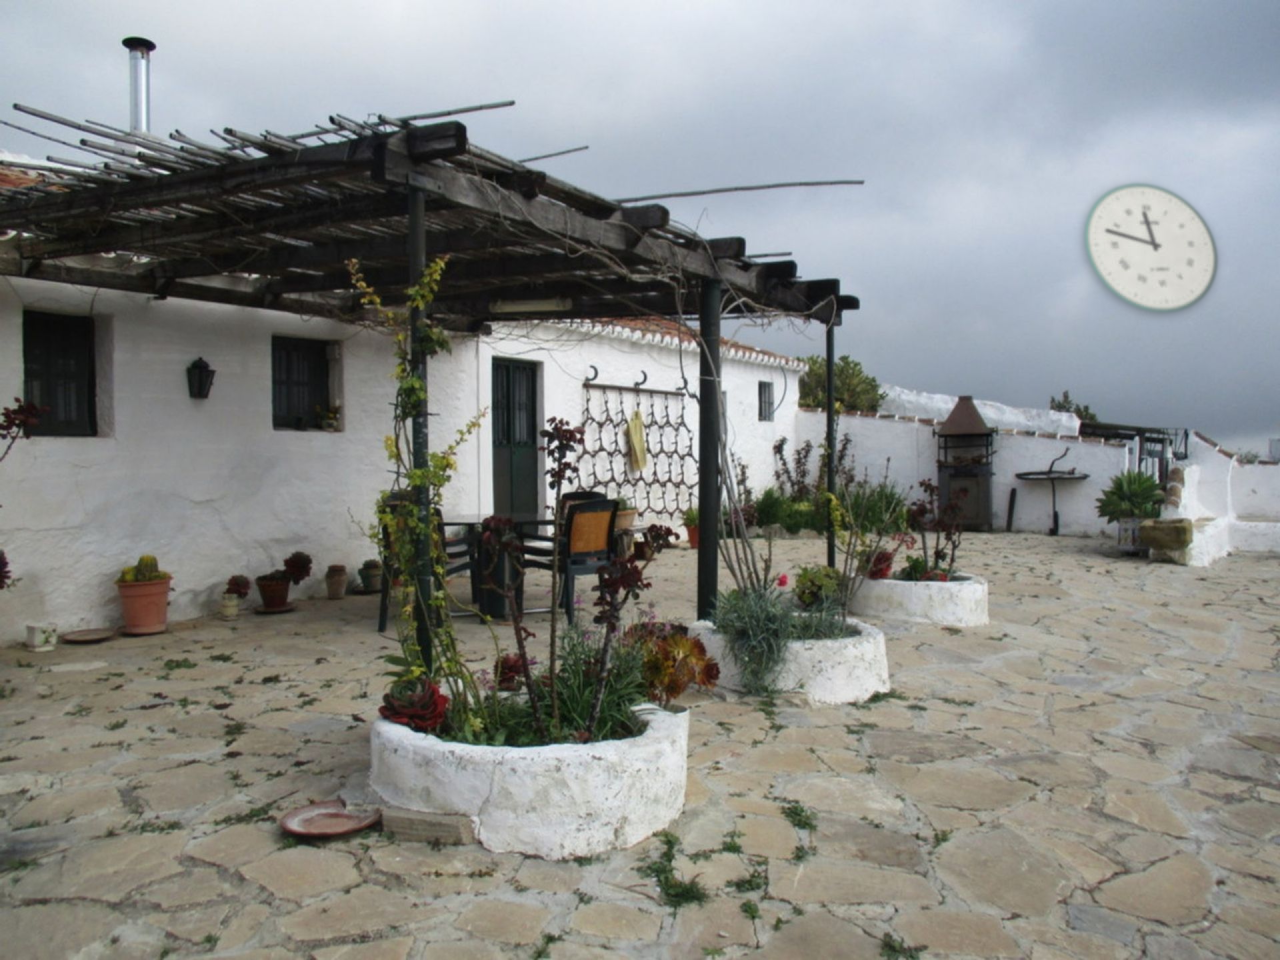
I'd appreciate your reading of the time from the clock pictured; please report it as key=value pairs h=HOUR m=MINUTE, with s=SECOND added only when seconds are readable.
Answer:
h=11 m=48
